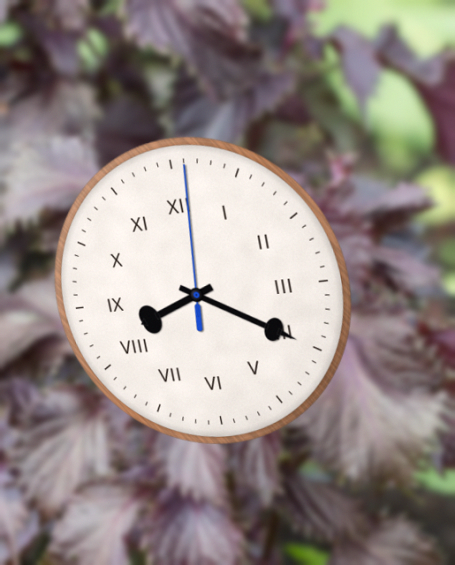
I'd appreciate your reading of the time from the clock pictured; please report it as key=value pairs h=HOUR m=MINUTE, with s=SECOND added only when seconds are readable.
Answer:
h=8 m=20 s=1
